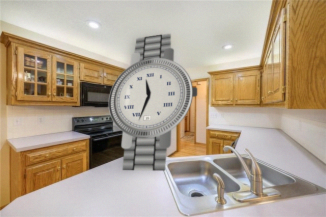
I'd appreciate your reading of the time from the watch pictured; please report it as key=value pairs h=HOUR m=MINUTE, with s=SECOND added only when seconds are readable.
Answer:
h=11 m=33
